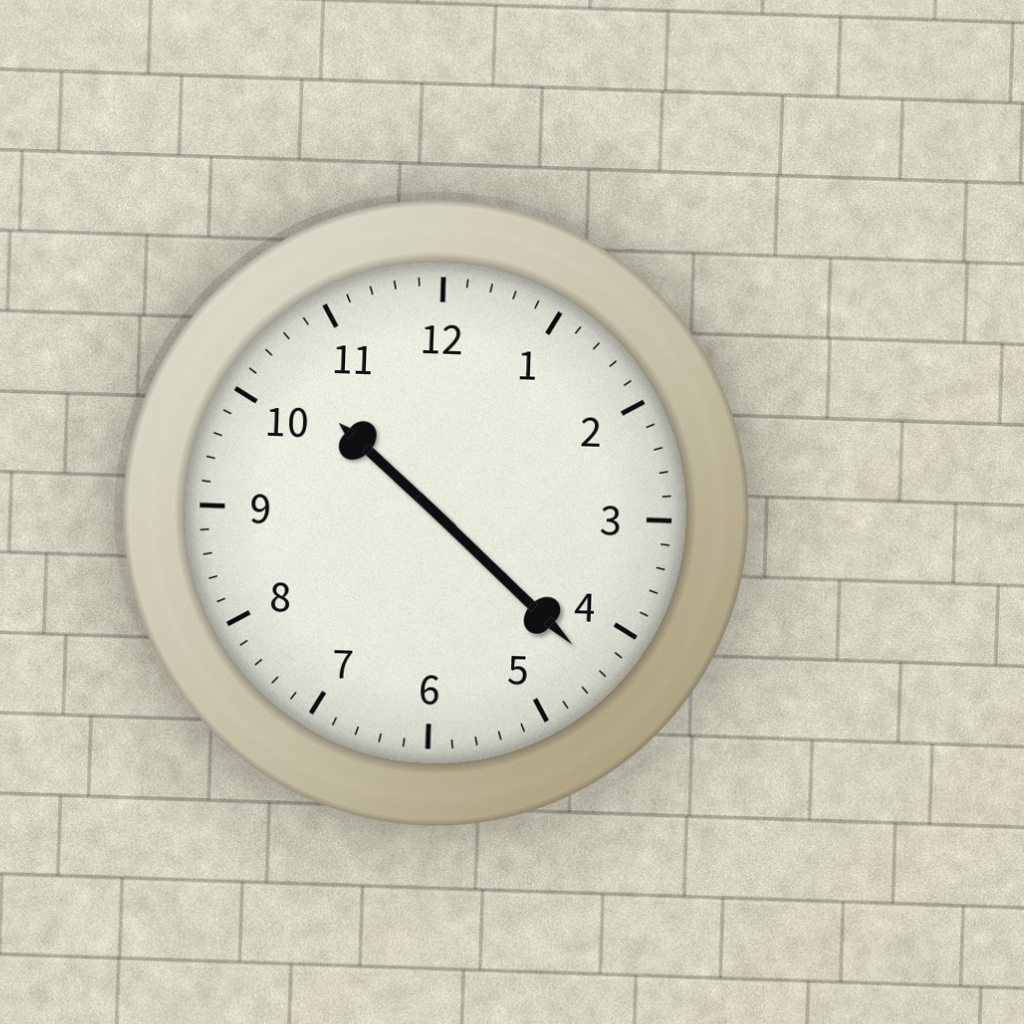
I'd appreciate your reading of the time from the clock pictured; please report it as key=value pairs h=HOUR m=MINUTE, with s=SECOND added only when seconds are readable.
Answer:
h=10 m=22
